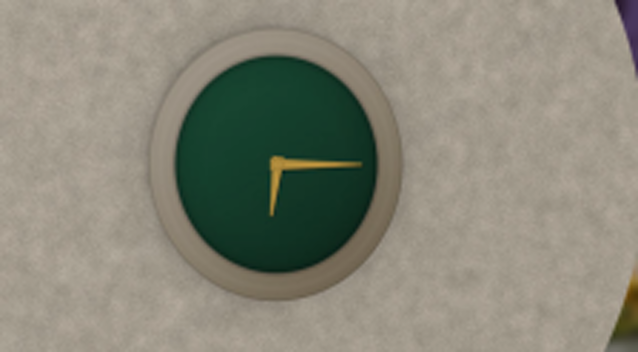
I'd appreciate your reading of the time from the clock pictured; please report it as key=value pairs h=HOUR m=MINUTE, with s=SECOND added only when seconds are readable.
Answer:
h=6 m=15
